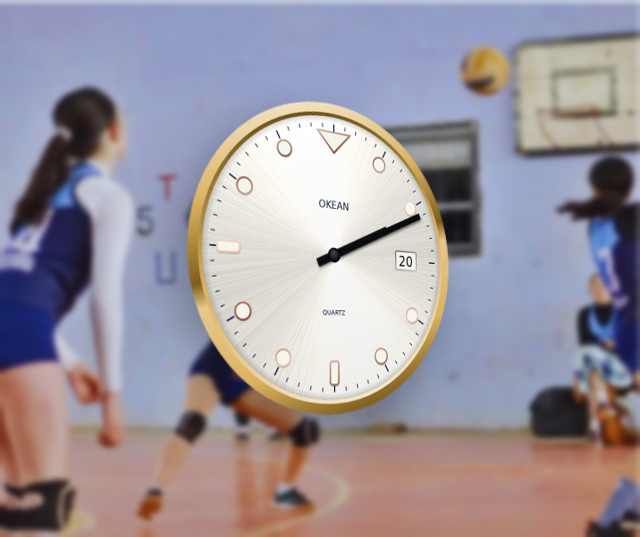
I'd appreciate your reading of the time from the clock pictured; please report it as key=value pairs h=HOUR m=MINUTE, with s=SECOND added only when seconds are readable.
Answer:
h=2 m=11
